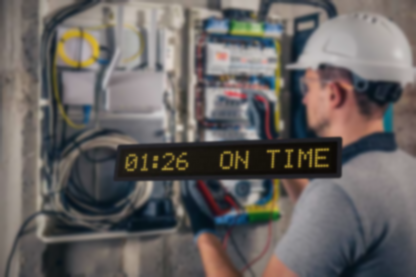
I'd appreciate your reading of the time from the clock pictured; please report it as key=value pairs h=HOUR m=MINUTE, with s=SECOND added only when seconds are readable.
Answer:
h=1 m=26
